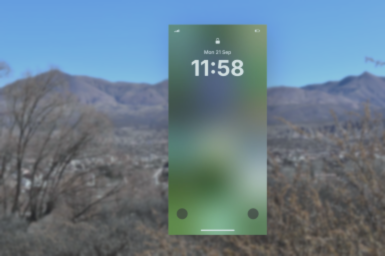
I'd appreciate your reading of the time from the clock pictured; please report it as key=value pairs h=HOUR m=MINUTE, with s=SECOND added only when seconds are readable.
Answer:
h=11 m=58
